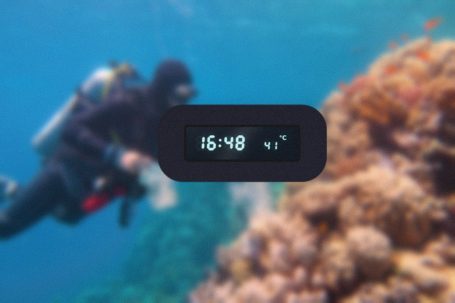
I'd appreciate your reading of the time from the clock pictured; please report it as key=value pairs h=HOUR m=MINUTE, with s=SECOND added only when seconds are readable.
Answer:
h=16 m=48
